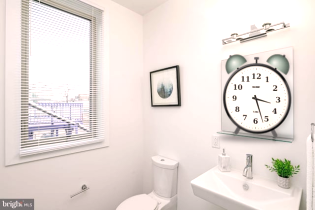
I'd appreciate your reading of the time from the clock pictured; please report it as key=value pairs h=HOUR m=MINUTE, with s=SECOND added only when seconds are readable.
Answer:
h=3 m=27
